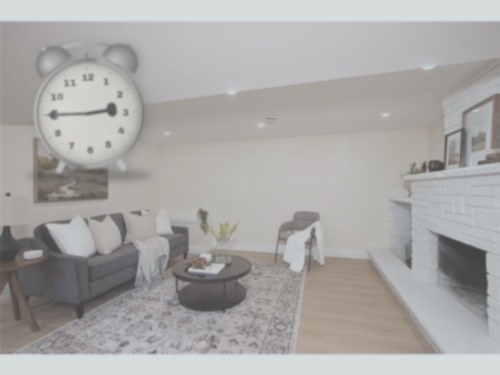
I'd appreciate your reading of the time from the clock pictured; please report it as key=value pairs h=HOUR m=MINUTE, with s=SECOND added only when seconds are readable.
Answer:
h=2 m=45
